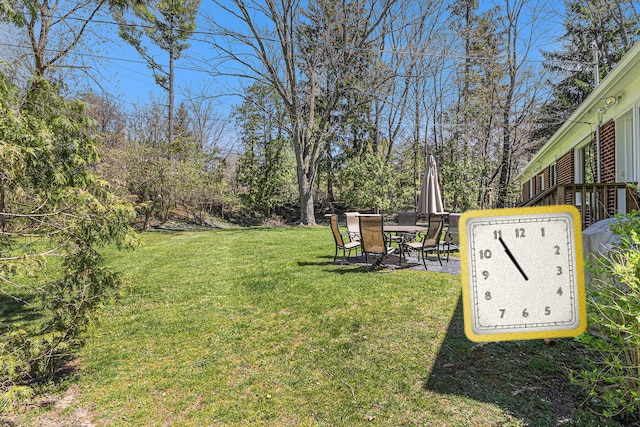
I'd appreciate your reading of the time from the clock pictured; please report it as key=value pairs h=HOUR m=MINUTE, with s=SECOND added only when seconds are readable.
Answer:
h=10 m=55
